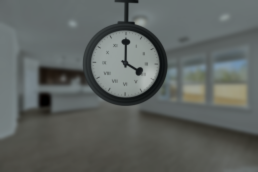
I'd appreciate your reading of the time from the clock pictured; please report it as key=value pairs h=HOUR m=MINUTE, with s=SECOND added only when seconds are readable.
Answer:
h=4 m=0
